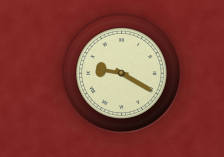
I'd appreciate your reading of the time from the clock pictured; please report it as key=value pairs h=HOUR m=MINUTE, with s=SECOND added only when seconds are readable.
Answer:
h=9 m=20
